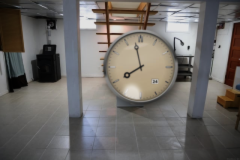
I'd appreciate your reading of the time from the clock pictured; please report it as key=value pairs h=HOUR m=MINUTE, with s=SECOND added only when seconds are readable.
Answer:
h=7 m=58
